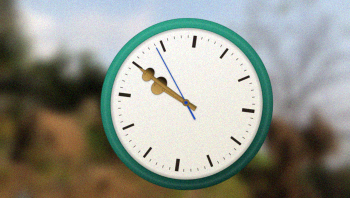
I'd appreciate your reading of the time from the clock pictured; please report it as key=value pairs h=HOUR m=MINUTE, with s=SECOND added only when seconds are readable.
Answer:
h=9 m=49 s=54
